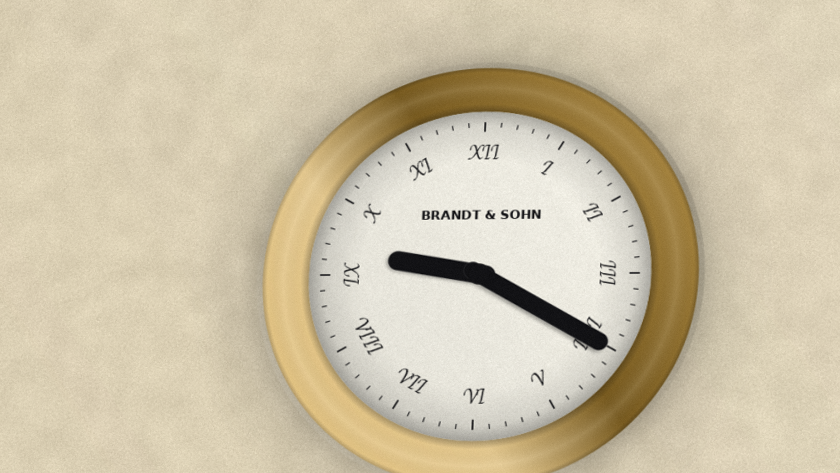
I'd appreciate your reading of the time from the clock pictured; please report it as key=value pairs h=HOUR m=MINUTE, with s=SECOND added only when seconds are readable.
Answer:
h=9 m=20
